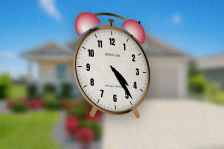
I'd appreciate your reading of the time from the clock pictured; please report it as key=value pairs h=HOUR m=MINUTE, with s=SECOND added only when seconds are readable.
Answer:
h=4 m=24
